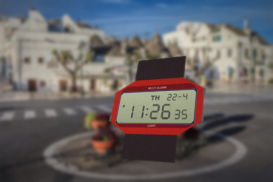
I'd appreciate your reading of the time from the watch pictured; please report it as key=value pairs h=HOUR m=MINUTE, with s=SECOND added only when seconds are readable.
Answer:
h=11 m=26 s=35
